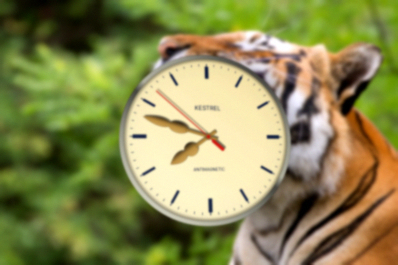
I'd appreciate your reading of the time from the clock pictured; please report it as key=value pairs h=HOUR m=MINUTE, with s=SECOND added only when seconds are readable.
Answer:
h=7 m=47 s=52
